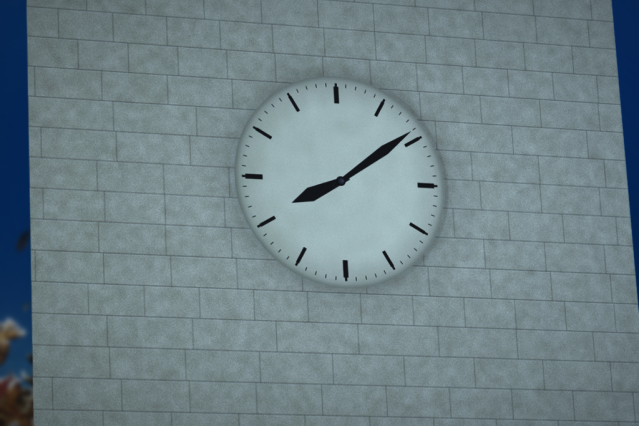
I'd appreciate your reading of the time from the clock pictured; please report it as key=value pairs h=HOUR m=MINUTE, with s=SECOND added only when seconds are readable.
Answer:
h=8 m=9
